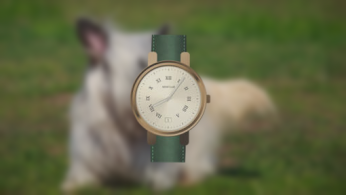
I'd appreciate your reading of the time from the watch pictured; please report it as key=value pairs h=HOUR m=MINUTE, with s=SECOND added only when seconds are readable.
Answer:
h=8 m=6
